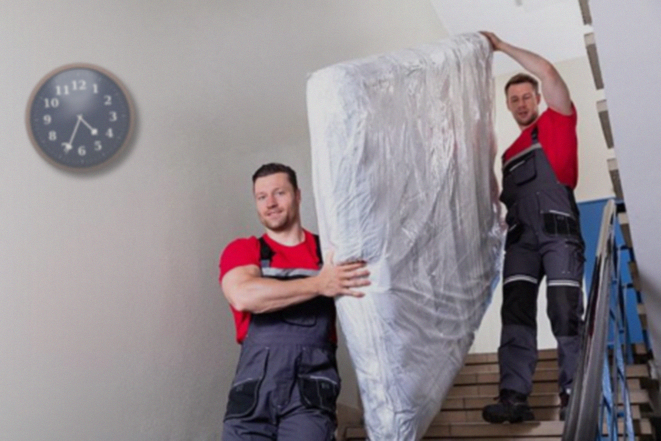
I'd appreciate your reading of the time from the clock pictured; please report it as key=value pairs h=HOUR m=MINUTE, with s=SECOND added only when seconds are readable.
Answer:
h=4 m=34
